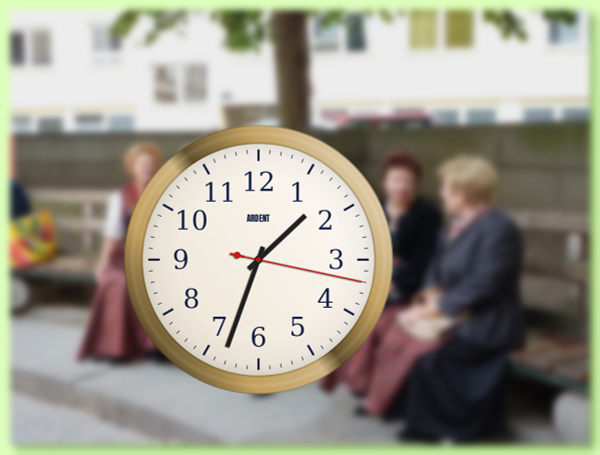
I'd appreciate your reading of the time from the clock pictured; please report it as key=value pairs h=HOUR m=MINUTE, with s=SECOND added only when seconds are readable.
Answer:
h=1 m=33 s=17
